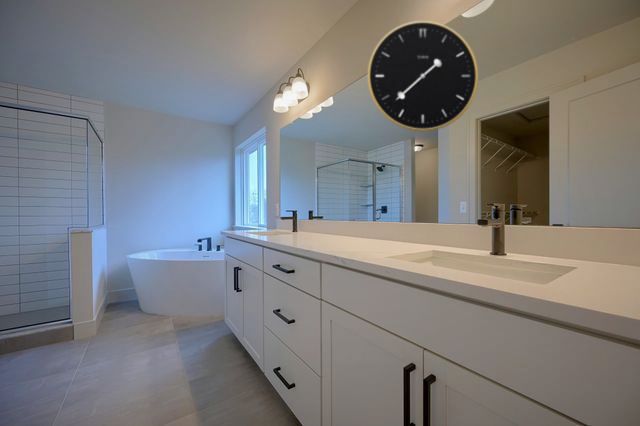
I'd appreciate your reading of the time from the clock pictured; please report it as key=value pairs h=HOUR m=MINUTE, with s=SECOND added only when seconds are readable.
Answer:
h=1 m=38
